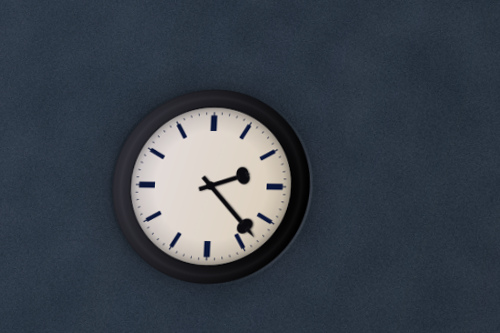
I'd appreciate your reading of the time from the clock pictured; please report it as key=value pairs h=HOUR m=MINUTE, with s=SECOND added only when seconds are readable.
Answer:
h=2 m=23
